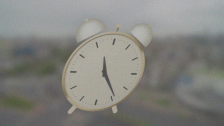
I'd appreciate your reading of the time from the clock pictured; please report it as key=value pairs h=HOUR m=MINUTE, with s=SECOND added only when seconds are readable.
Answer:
h=11 m=24
